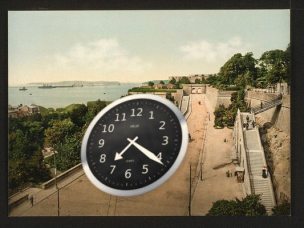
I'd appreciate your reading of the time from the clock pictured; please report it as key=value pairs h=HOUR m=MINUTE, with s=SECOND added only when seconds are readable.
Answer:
h=7 m=21
